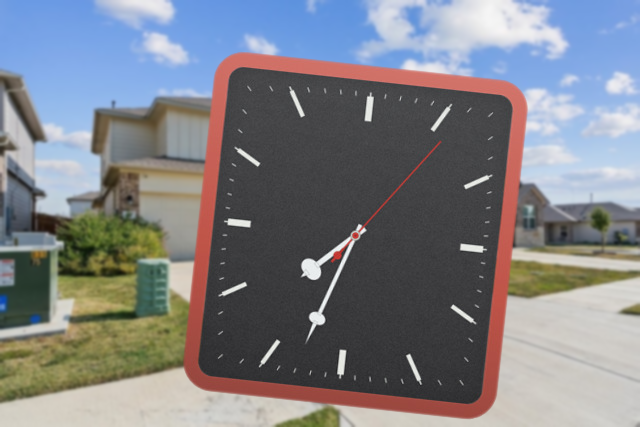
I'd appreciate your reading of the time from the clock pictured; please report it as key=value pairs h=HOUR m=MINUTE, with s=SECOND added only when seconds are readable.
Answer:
h=7 m=33 s=6
